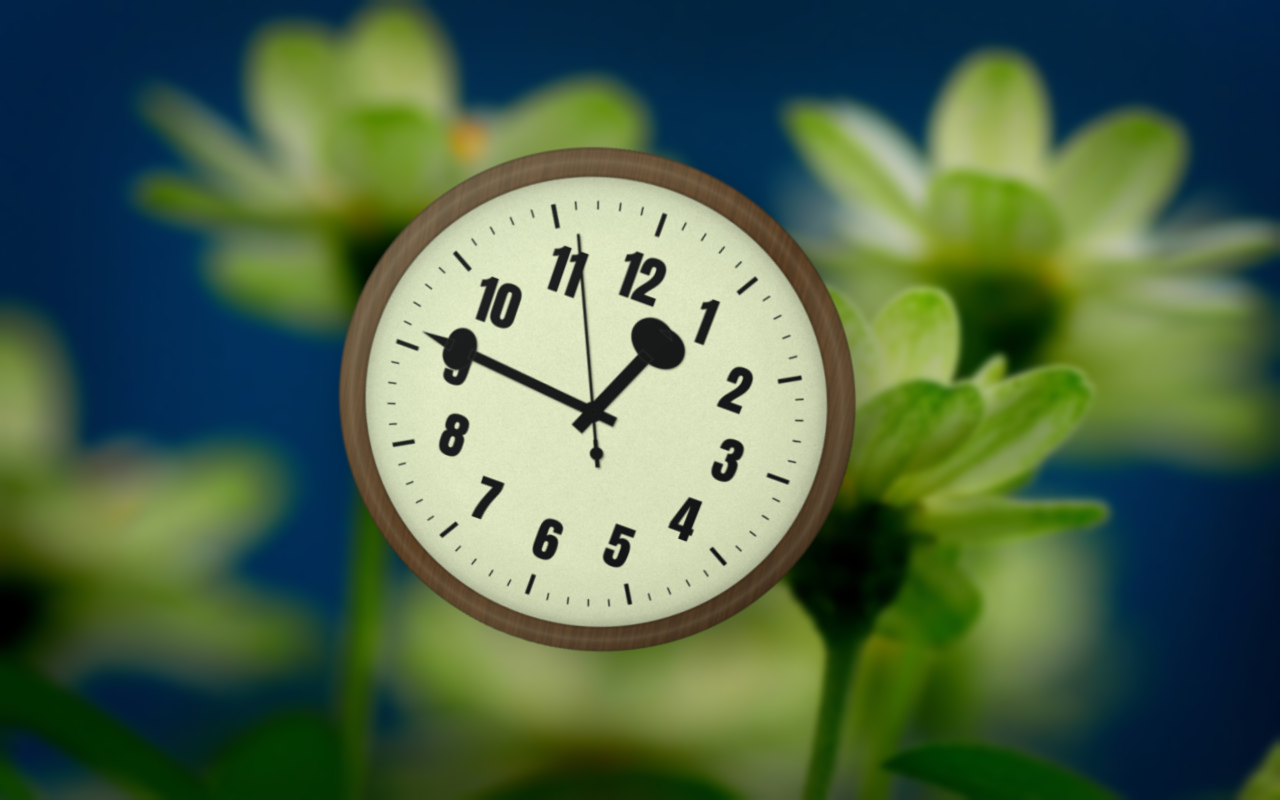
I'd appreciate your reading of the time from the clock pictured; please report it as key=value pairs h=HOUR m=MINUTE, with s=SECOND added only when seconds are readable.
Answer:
h=12 m=45 s=56
